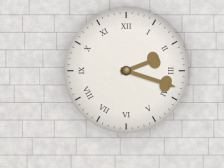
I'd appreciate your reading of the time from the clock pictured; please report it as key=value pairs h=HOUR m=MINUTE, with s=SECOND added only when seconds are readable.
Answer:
h=2 m=18
